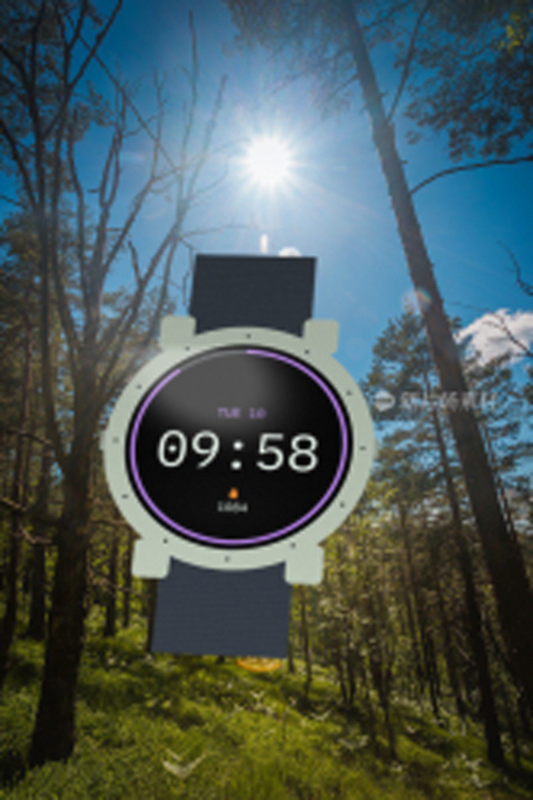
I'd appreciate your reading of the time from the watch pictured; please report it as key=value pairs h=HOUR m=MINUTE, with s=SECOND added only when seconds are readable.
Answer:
h=9 m=58
